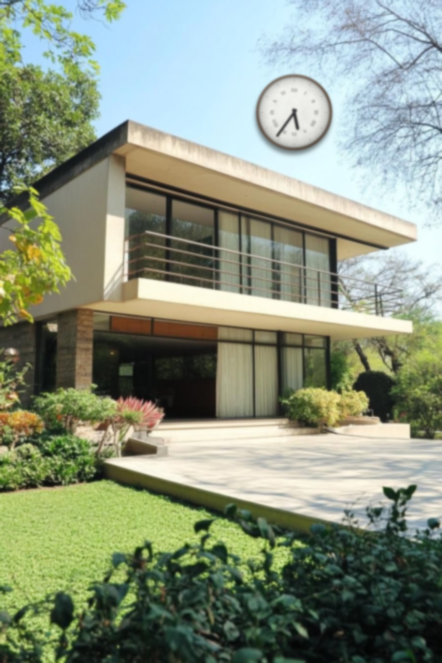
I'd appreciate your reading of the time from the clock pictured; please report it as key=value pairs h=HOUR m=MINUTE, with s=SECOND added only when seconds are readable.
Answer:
h=5 m=36
